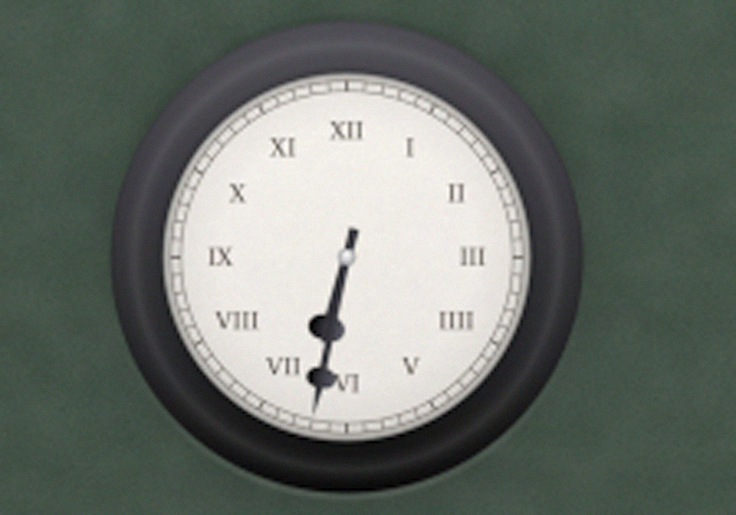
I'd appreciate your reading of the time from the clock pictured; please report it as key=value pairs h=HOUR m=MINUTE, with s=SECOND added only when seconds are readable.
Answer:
h=6 m=32
